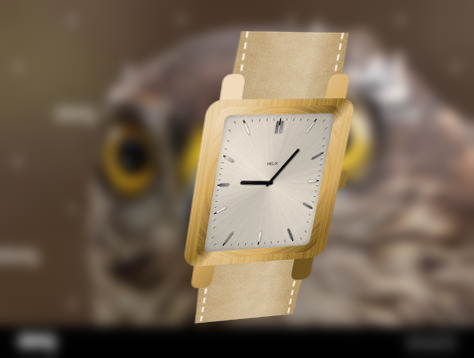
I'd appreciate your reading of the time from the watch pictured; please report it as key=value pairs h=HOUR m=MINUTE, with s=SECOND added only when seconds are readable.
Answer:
h=9 m=6
